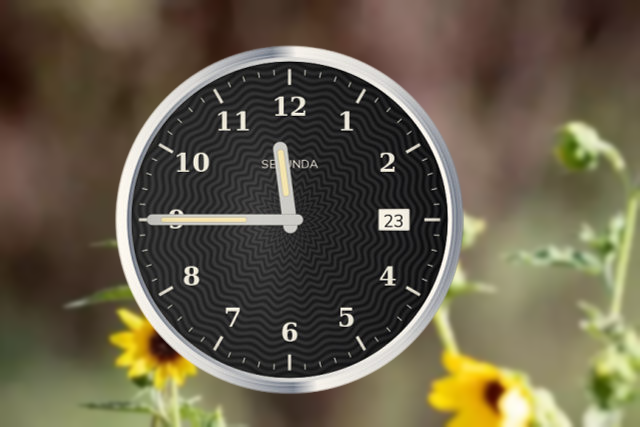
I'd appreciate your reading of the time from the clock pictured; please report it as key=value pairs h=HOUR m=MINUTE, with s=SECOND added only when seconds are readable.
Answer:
h=11 m=45
